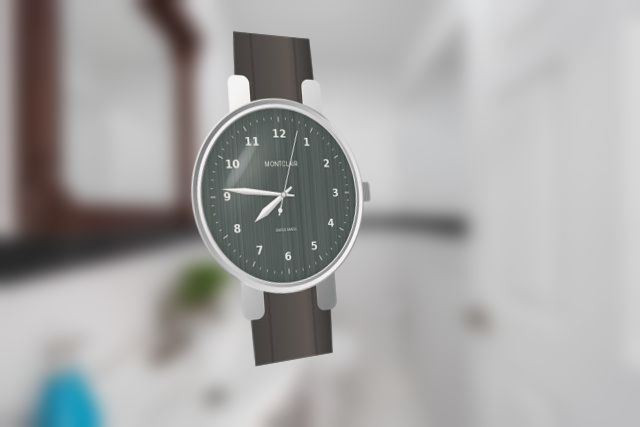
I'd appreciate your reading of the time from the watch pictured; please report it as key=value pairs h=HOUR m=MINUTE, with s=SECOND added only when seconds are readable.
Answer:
h=7 m=46 s=3
